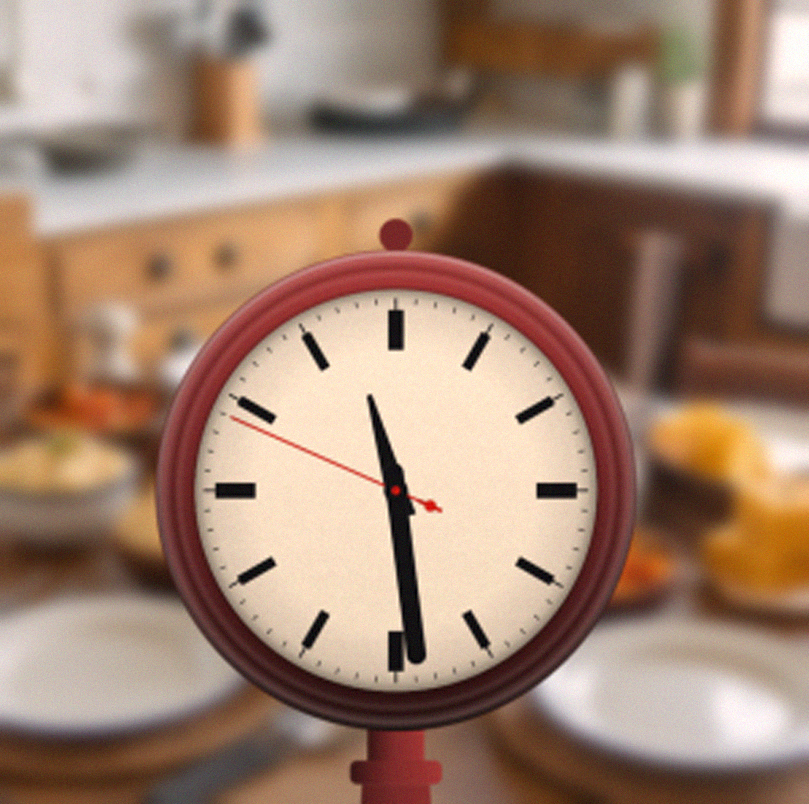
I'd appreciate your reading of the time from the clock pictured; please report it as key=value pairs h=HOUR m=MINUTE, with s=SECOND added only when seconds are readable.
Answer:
h=11 m=28 s=49
